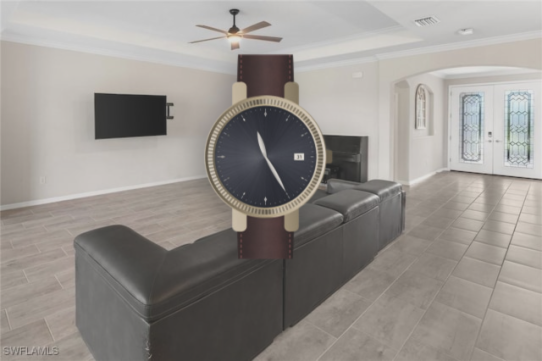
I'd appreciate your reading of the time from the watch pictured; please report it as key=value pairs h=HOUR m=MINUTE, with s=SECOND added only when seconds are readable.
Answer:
h=11 m=25
